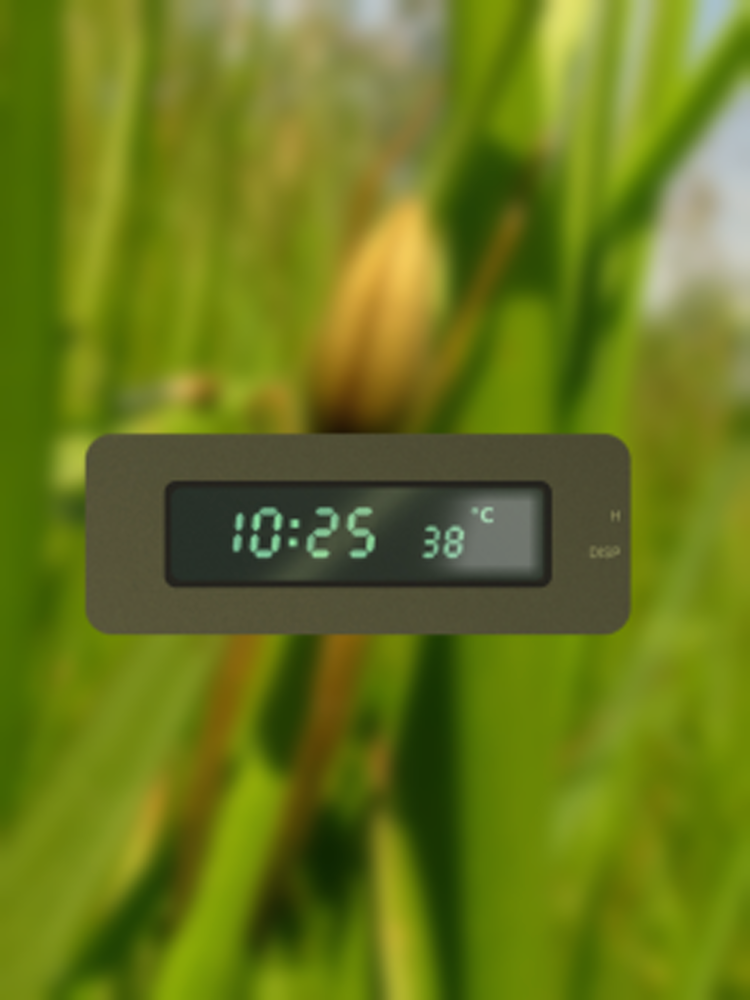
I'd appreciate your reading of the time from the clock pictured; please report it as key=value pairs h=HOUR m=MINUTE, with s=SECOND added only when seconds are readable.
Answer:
h=10 m=25
